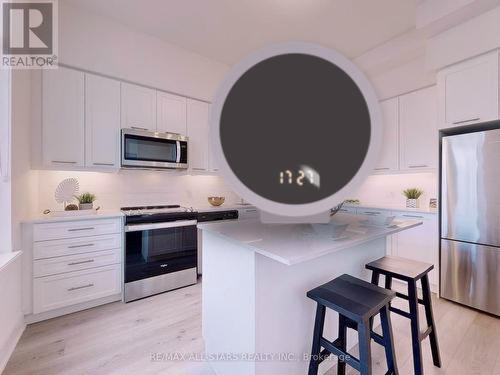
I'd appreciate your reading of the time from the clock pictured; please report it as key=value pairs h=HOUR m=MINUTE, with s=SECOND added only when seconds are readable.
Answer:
h=17 m=27
